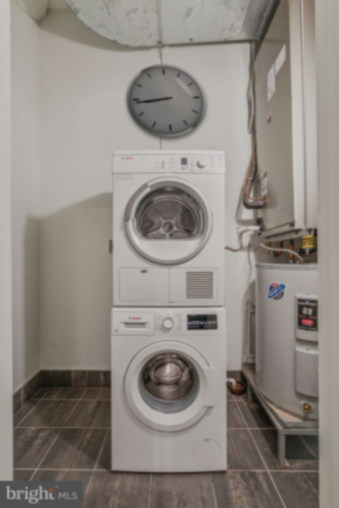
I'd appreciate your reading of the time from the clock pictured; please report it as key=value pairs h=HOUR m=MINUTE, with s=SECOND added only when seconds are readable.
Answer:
h=8 m=44
